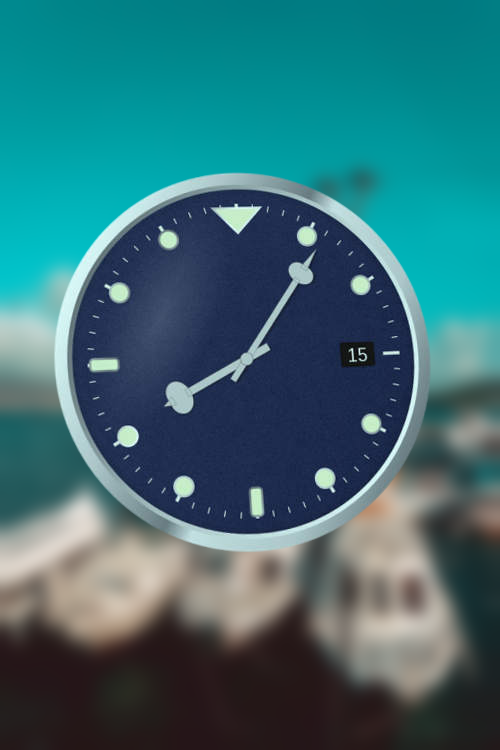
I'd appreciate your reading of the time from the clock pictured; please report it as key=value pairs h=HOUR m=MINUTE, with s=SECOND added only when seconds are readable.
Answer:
h=8 m=6
